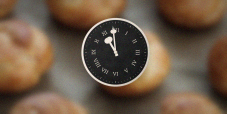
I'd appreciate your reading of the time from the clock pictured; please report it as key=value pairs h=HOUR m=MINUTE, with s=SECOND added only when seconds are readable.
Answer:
h=10 m=59
